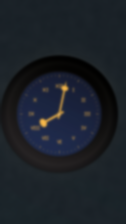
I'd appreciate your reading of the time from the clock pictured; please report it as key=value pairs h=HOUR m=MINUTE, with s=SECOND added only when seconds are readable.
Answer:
h=8 m=2
